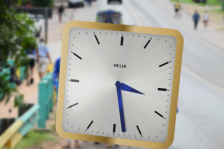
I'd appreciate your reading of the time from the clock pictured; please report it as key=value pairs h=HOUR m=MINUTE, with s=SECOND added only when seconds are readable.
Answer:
h=3 m=28
